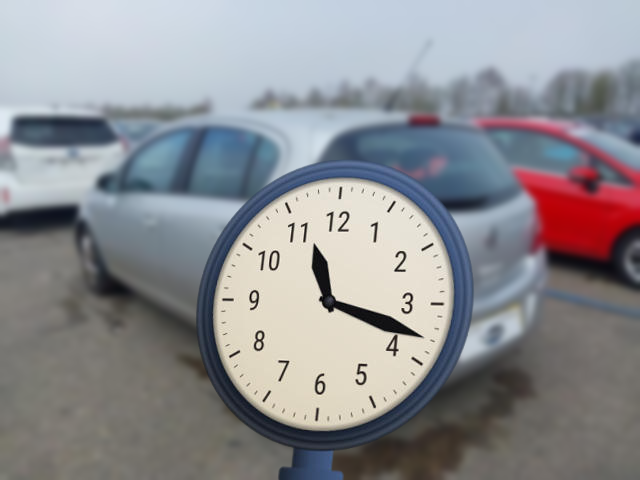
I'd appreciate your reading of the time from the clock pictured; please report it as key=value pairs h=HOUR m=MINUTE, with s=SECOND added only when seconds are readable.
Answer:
h=11 m=18
